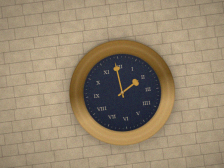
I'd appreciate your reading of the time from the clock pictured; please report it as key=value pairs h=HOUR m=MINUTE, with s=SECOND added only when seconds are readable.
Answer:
h=1 m=59
